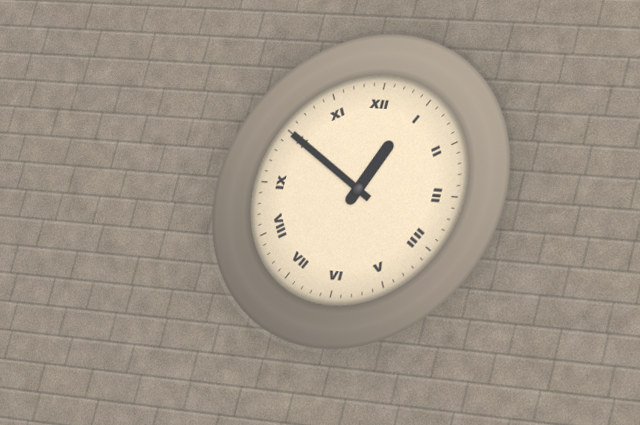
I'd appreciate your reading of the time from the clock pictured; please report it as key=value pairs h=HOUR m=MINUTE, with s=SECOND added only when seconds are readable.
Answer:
h=12 m=50
